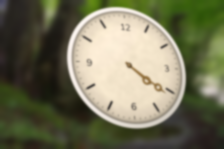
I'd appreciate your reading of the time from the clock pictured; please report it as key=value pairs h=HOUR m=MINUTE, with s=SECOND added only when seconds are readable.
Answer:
h=4 m=21
